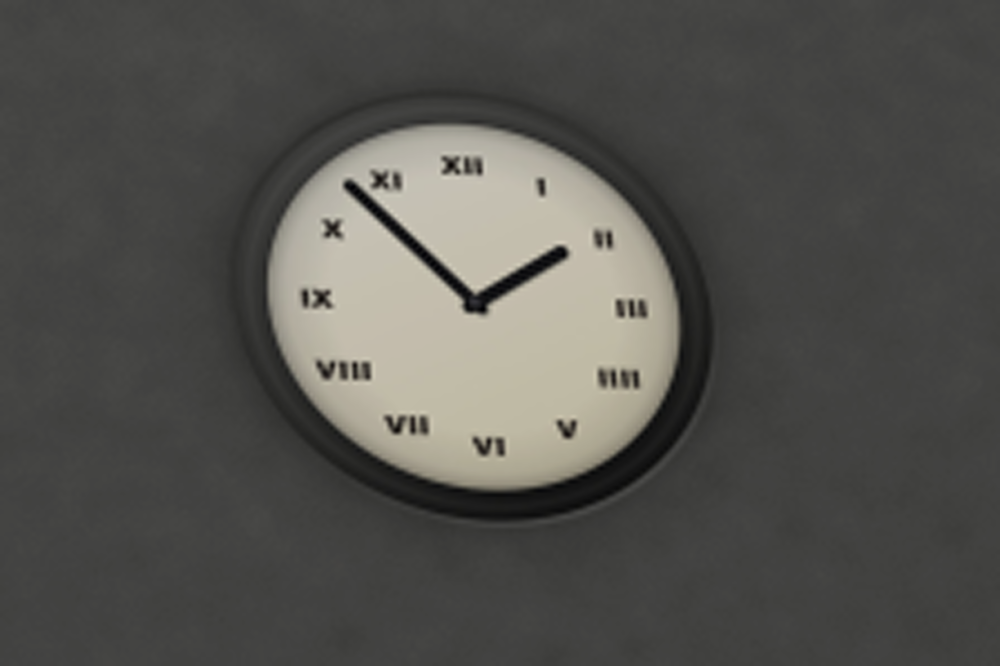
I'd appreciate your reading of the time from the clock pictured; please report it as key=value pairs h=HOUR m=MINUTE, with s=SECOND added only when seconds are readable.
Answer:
h=1 m=53
